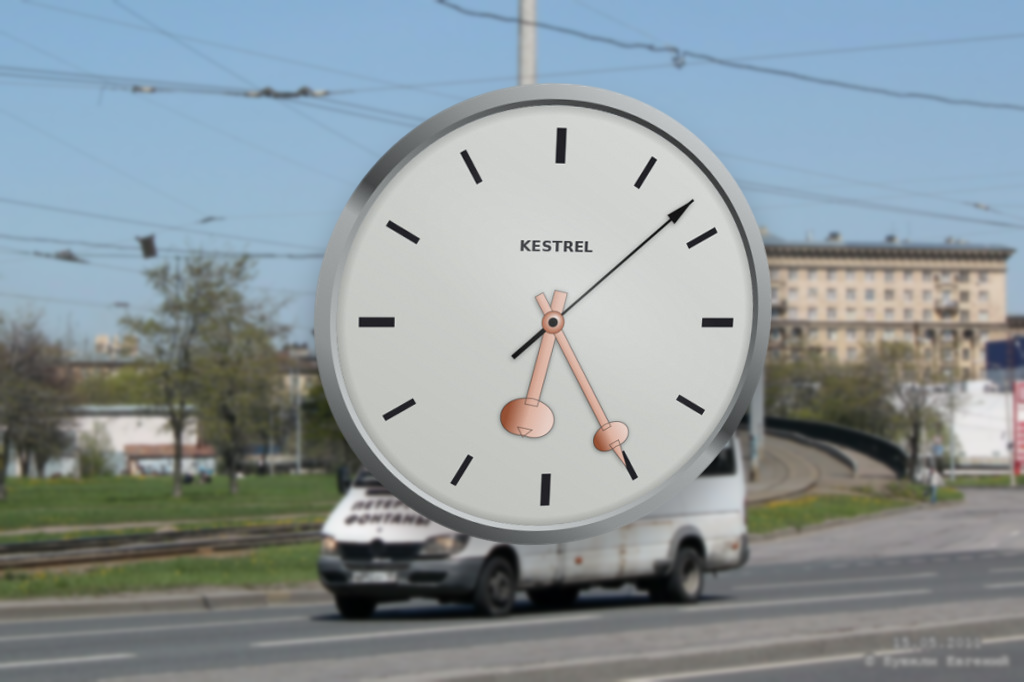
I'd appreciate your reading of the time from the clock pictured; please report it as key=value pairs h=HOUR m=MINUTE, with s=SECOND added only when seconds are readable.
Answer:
h=6 m=25 s=8
